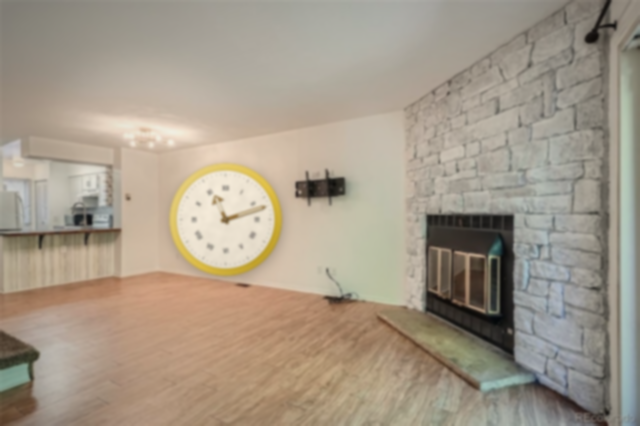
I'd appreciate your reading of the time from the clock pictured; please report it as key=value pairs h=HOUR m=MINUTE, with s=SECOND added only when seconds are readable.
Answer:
h=11 m=12
